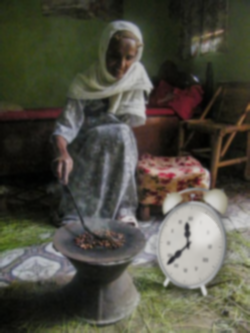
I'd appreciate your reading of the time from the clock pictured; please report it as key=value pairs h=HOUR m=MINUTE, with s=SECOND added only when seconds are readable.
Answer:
h=11 m=38
